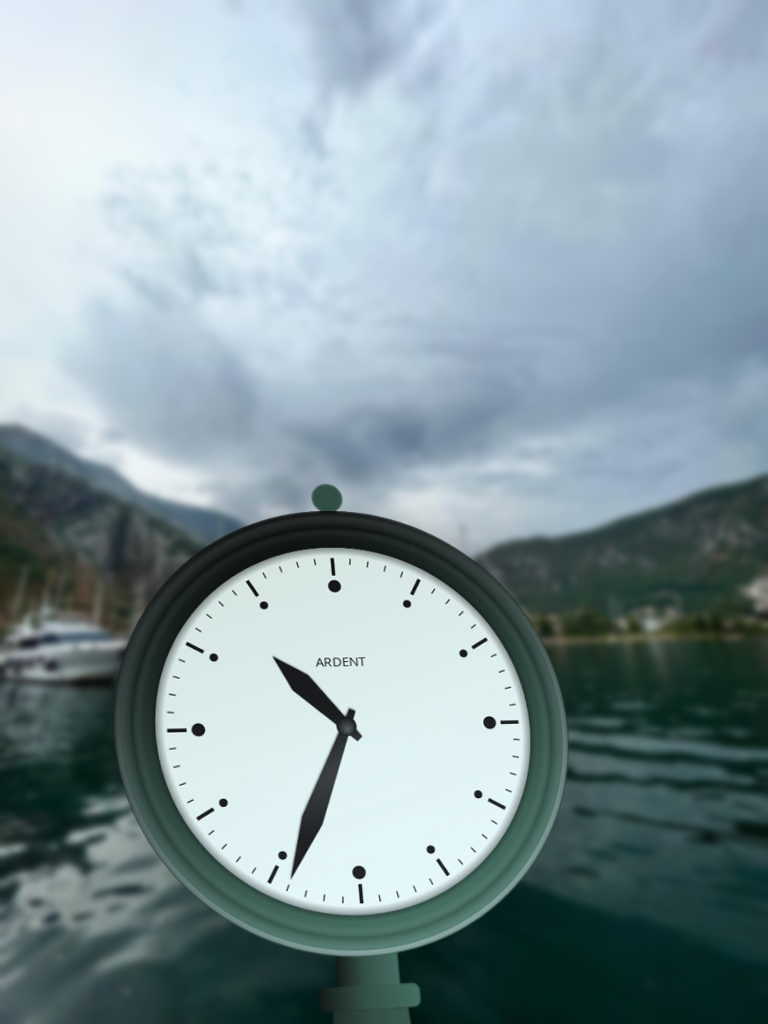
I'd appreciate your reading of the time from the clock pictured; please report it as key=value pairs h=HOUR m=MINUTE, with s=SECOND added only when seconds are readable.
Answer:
h=10 m=34
